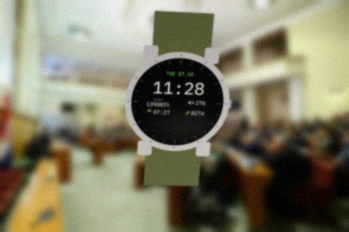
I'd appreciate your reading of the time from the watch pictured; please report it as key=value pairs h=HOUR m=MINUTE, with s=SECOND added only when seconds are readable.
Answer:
h=11 m=28
